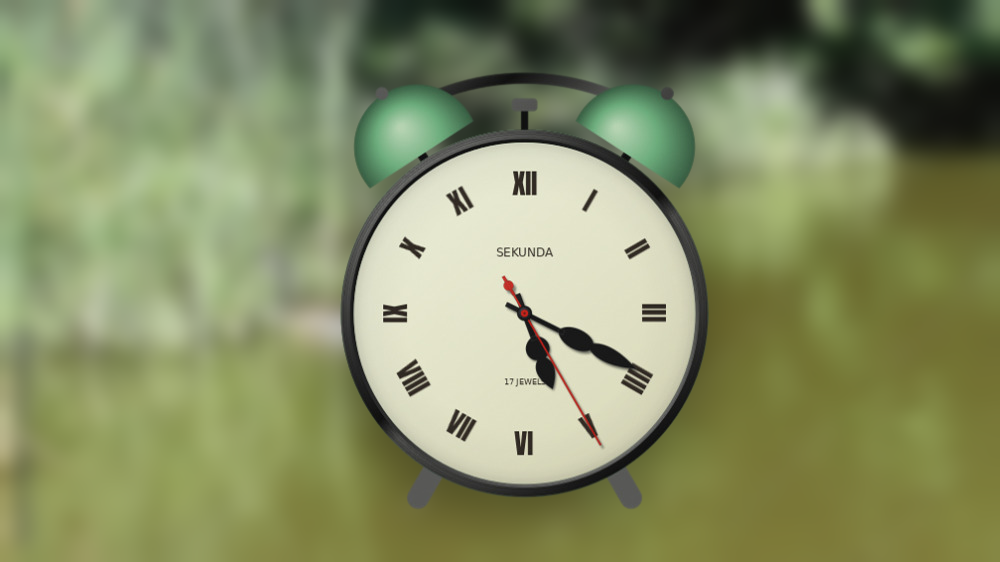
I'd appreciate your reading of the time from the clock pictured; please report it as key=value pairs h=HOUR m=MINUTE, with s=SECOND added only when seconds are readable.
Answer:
h=5 m=19 s=25
